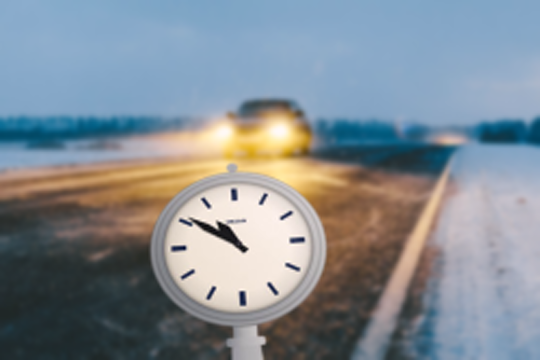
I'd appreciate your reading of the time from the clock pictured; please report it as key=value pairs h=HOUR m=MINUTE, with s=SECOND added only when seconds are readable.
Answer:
h=10 m=51
